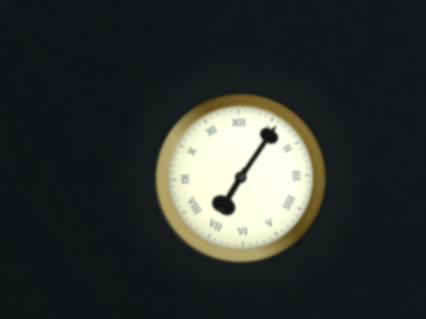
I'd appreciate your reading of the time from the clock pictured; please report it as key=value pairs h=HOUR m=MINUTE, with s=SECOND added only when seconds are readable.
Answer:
h=7 m=6
